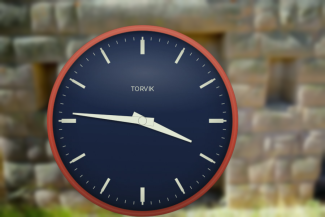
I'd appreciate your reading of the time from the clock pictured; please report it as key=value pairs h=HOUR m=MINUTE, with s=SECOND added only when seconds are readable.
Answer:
h=3 m=46
